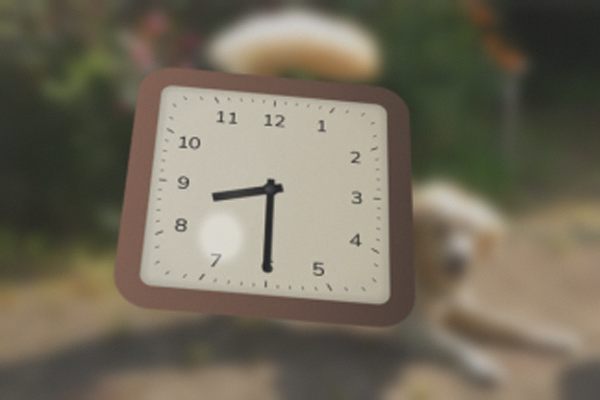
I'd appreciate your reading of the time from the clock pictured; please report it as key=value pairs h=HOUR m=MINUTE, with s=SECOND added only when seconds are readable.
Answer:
h=8 m=30
